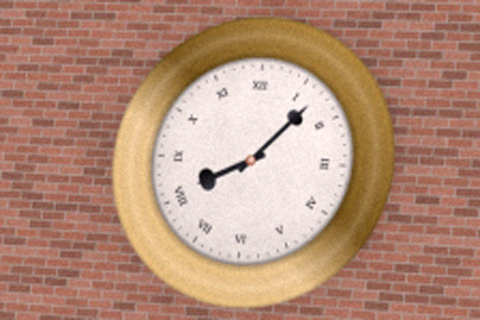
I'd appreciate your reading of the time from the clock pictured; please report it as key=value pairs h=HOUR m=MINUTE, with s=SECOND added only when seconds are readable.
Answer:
h=8 m=7
